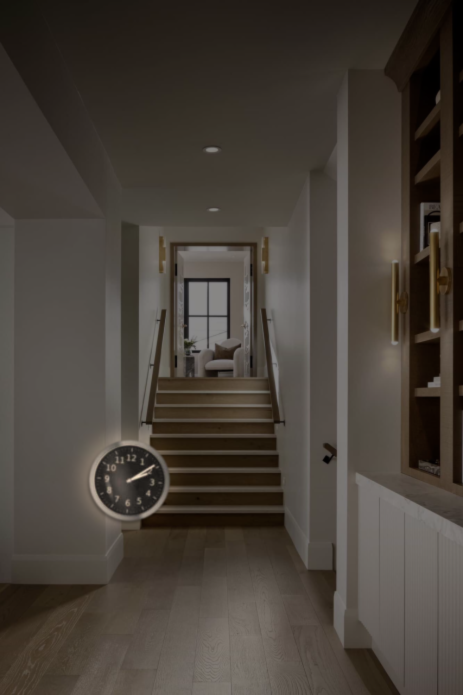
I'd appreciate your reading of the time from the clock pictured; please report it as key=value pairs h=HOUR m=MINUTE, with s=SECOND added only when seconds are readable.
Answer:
h=2 m=9
